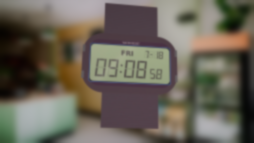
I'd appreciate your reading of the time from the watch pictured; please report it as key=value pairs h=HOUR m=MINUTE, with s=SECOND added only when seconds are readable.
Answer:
h=9 m=8
